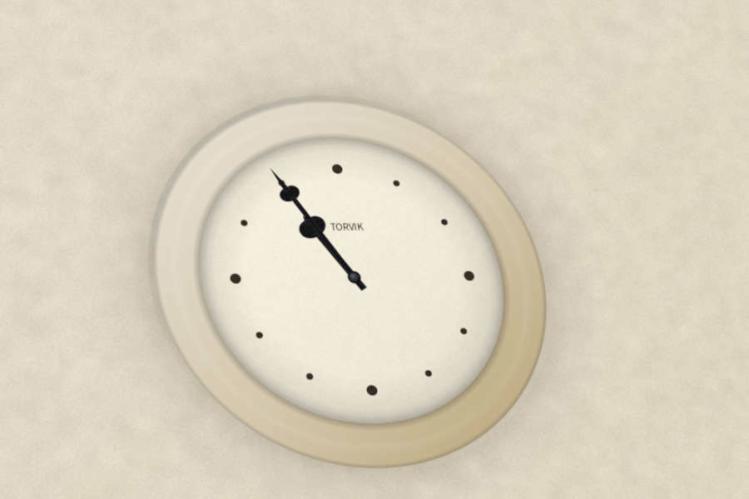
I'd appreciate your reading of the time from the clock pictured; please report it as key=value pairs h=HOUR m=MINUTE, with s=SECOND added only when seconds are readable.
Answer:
h=10 m=55
